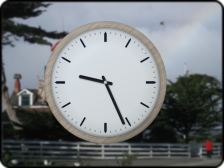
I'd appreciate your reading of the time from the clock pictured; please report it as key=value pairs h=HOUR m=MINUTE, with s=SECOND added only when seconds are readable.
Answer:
h=9 m=26
